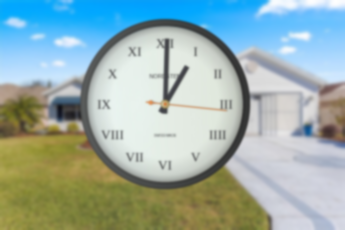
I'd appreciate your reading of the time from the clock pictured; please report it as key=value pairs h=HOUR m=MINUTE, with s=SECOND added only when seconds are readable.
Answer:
h=1 m=0 s=16
